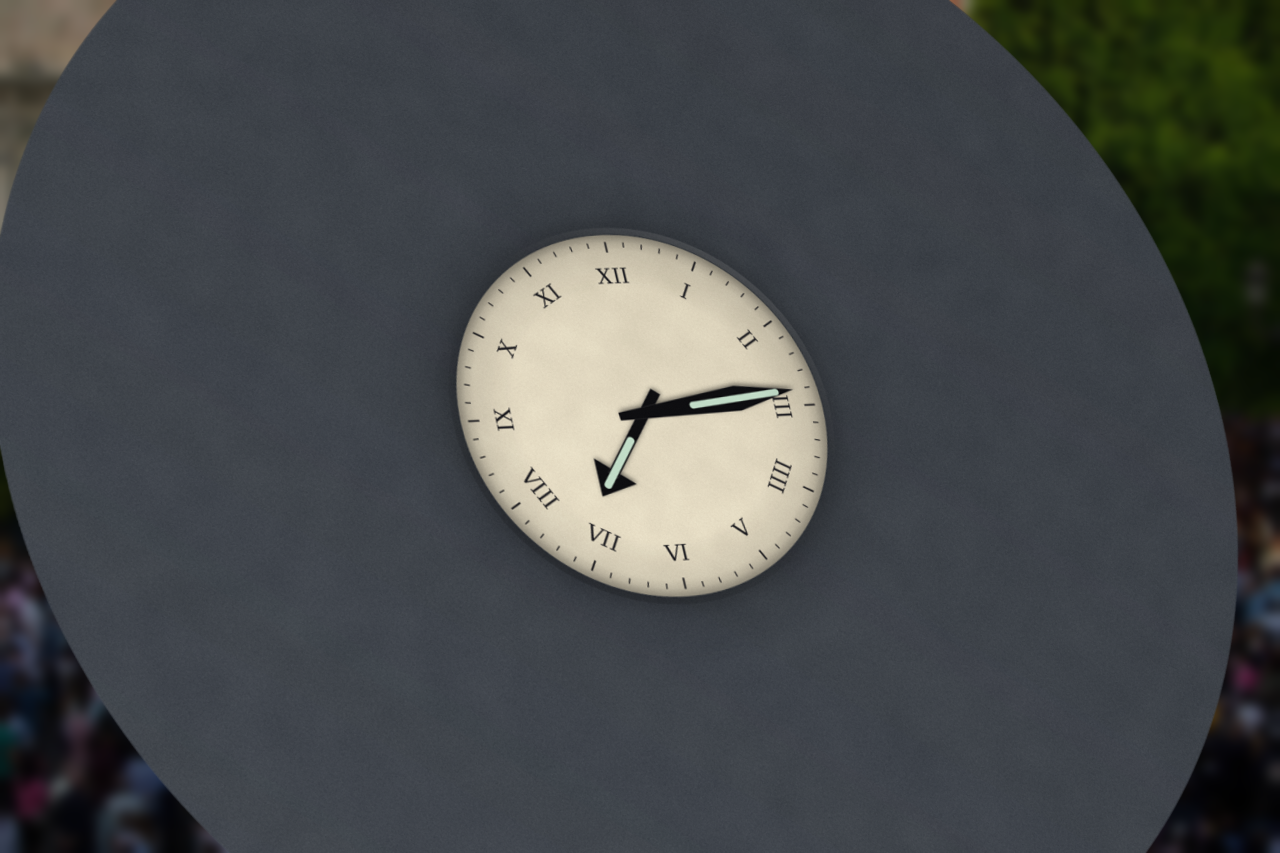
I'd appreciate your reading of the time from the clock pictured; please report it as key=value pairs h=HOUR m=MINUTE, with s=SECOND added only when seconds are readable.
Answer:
h=7 m=14
